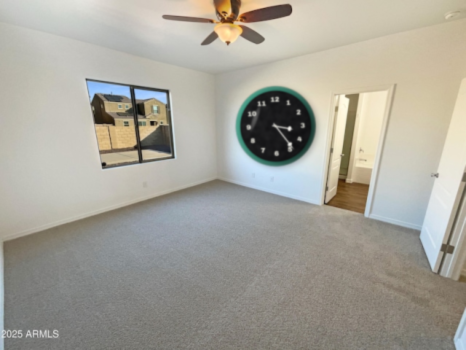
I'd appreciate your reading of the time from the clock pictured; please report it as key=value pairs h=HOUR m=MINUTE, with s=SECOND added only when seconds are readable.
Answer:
h=3 m=24
